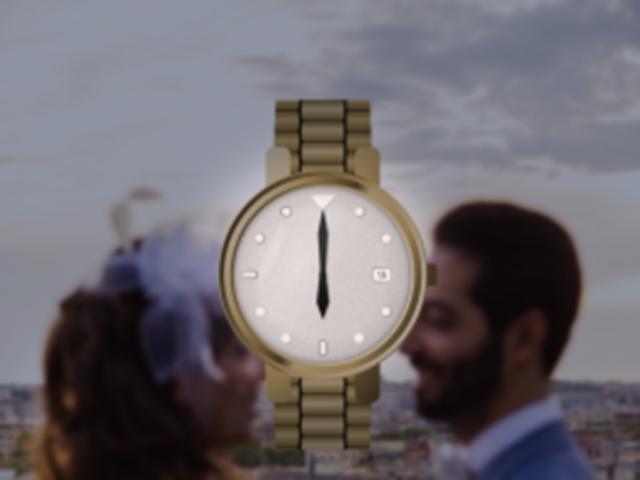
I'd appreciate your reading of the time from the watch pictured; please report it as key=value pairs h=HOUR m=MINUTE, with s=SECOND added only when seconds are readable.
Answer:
h=6 m=0
